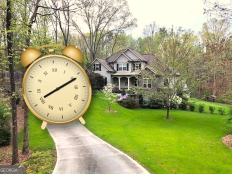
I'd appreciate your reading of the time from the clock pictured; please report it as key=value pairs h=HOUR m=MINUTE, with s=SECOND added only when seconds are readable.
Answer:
h=8 m=11
